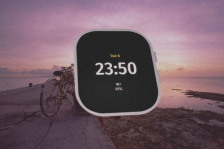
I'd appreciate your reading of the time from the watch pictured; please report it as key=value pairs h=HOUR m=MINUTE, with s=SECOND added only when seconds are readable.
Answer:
h=23 m=50
